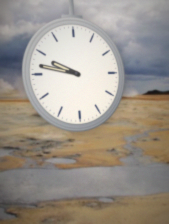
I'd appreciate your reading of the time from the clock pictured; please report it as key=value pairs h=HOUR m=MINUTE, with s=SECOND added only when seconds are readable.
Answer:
h=9 m=47
